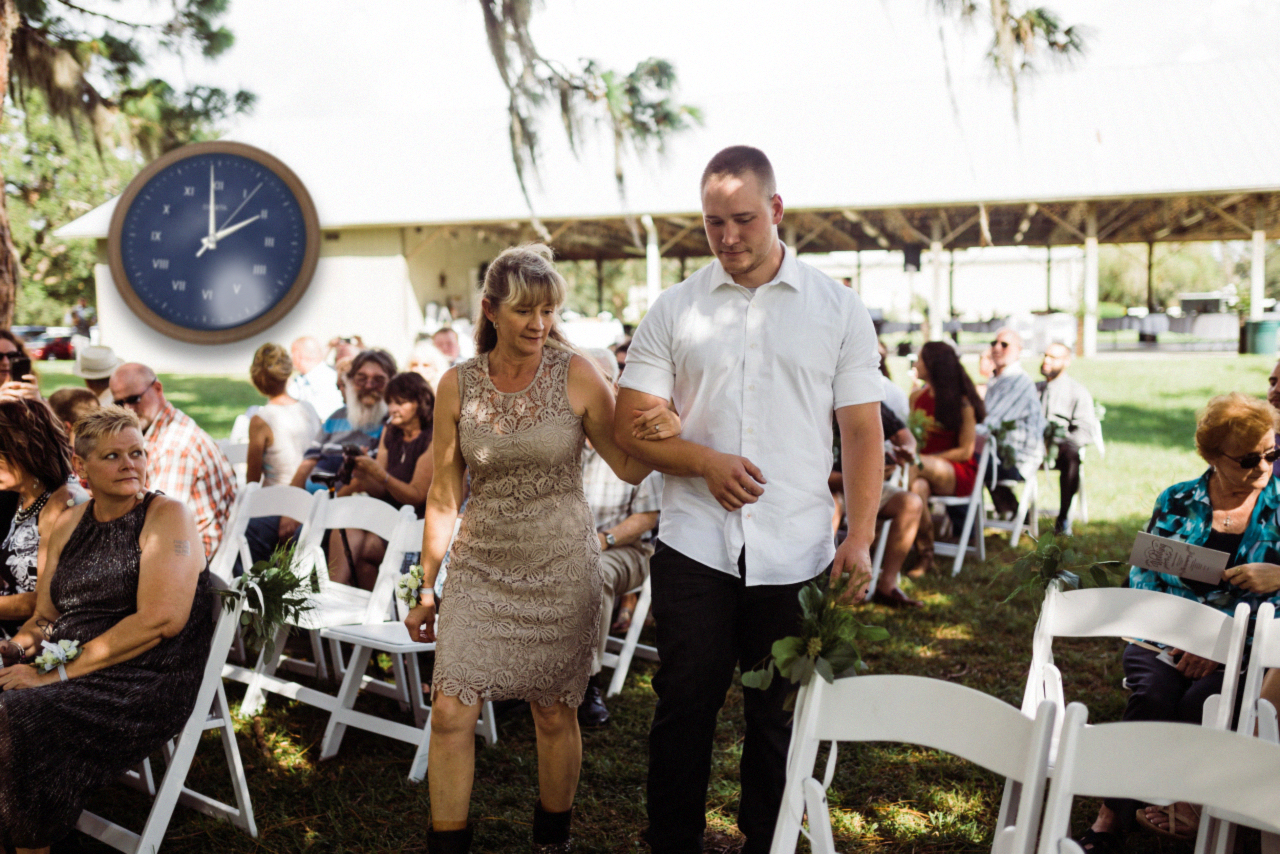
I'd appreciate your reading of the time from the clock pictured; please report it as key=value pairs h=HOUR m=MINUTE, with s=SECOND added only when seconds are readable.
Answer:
h=1 m=59 s=6
